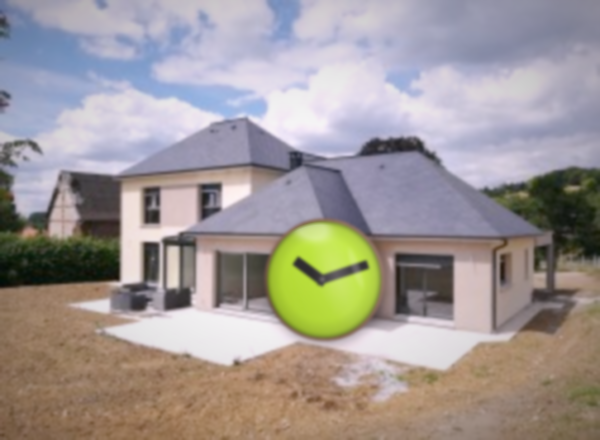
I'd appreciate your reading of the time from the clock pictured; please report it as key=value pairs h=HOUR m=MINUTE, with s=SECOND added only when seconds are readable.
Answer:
h=10 m=12
